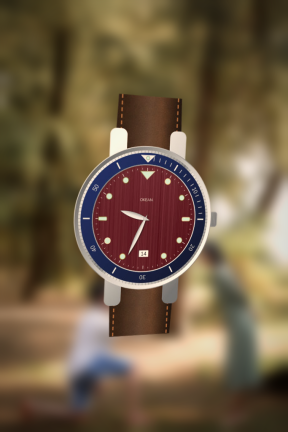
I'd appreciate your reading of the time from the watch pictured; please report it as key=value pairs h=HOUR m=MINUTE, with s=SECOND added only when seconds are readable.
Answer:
h=9 m=34
